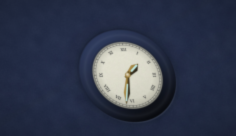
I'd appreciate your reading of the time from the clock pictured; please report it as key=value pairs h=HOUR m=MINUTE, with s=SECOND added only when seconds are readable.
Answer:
h=1 m=32
